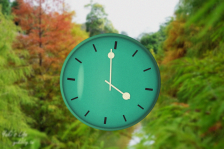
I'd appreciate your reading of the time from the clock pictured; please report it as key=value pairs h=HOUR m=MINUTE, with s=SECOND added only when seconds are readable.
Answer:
h=3 m=59
